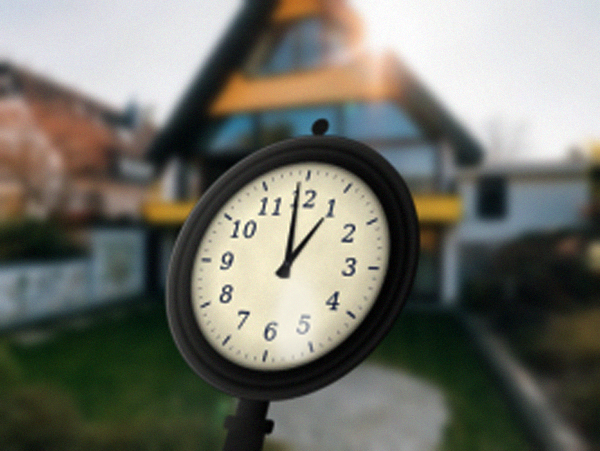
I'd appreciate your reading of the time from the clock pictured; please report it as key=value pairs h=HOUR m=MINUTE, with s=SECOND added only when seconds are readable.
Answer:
h=12 m=59
